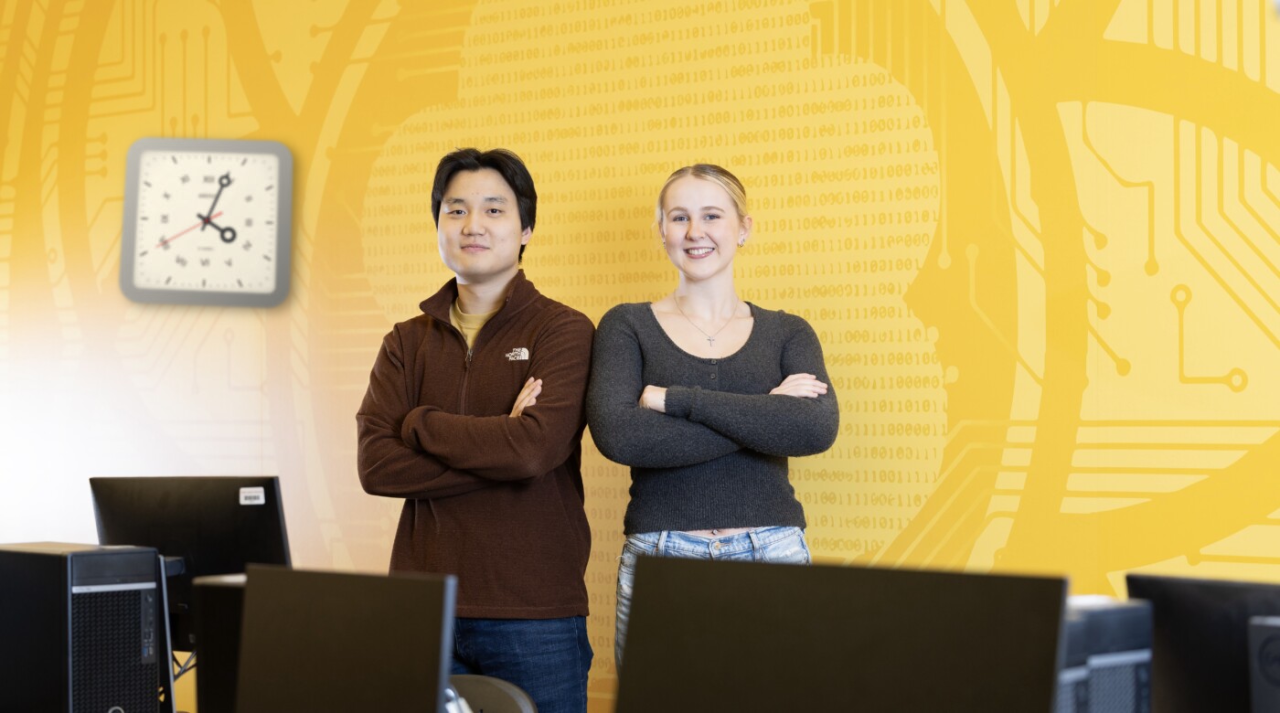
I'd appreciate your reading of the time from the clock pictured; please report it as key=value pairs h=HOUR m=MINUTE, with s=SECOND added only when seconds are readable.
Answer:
h=4 m=3 s=40
